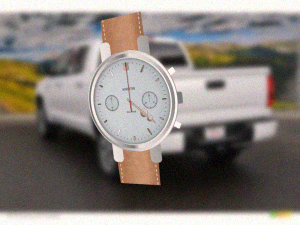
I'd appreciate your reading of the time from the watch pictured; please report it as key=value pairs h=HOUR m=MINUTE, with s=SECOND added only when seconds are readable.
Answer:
h=4 m=22
